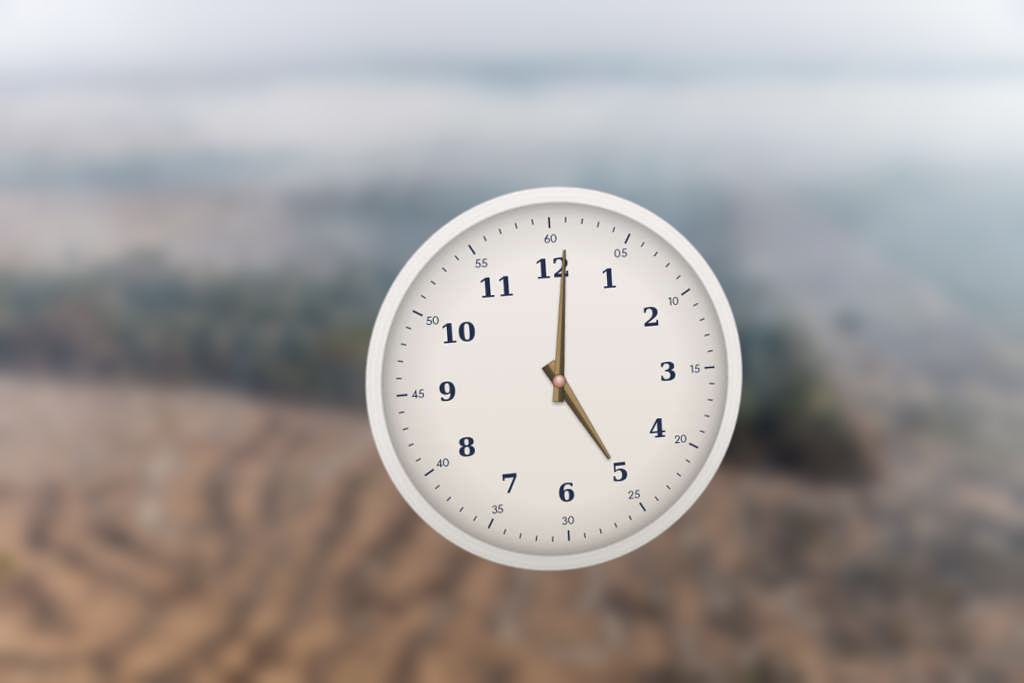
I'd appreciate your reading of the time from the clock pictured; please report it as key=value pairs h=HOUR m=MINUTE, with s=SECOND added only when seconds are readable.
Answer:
h=5 m=1
